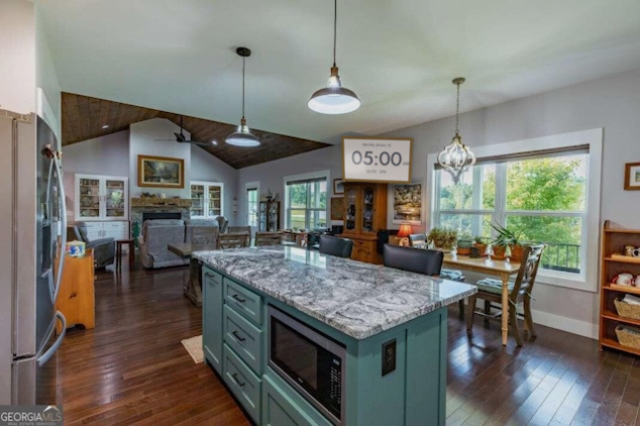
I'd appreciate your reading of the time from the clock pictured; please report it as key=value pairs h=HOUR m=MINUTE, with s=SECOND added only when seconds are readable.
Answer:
h=5 m=0
